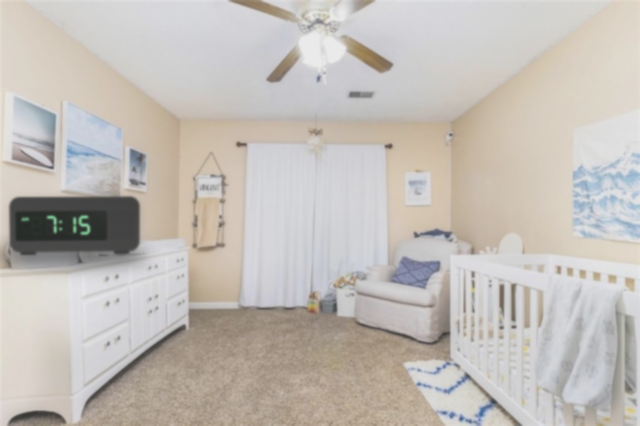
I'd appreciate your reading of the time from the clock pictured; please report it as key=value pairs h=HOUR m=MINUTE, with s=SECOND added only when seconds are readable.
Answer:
h=7 m=15
